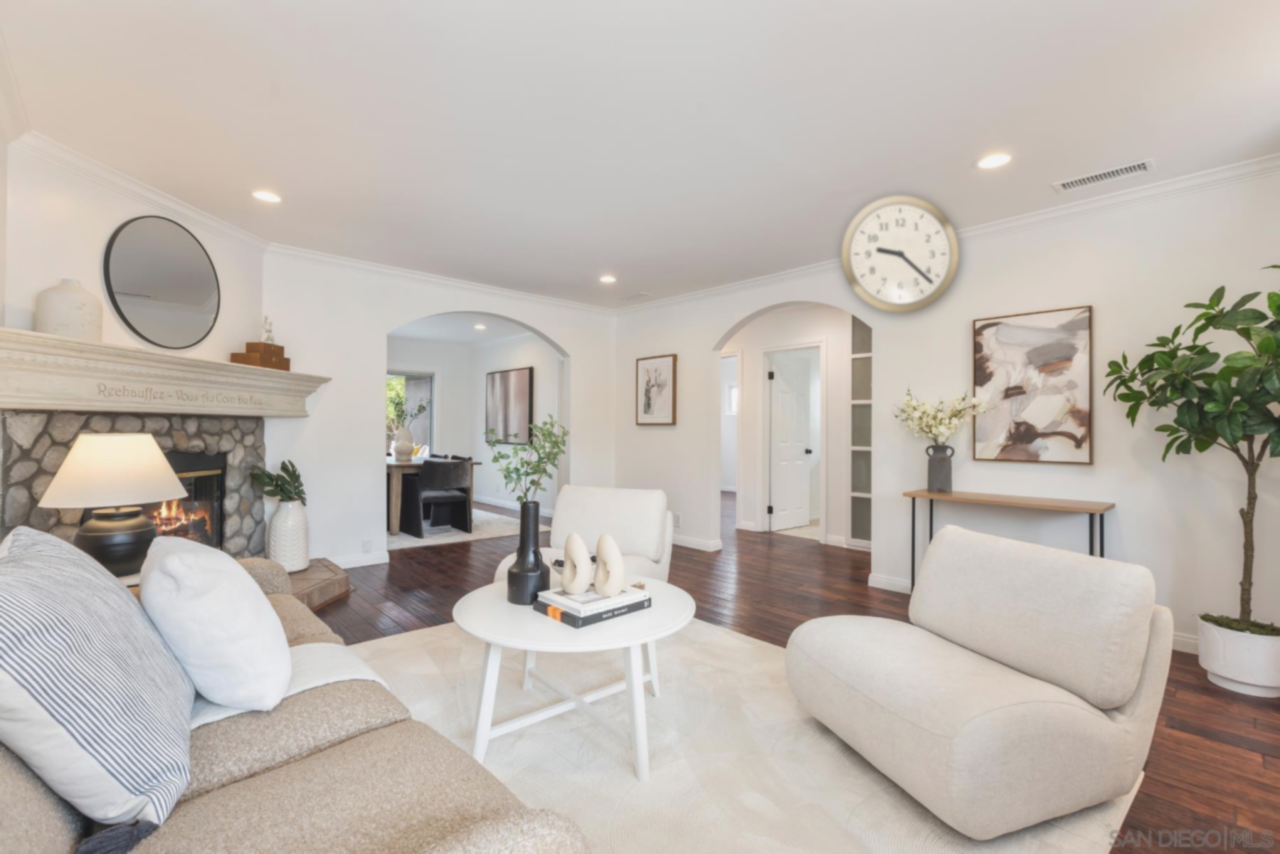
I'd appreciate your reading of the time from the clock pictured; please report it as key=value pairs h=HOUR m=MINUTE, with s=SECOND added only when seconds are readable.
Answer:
h=9 m=22
